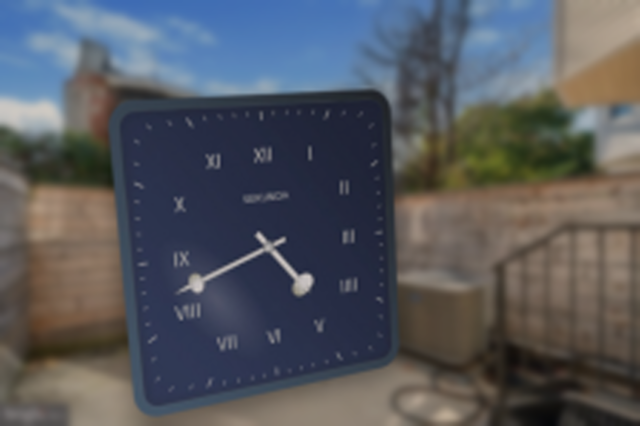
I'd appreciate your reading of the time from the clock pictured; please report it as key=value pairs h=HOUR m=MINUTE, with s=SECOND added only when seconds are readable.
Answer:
h=4 m=42
